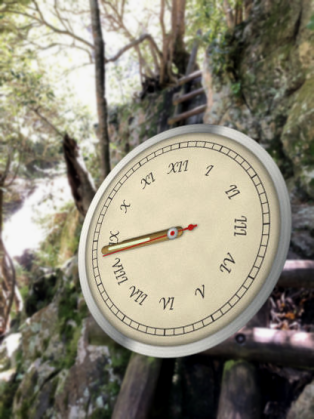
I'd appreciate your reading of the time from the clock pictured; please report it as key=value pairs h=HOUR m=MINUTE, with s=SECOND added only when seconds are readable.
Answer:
h=8 m=43 s=43
